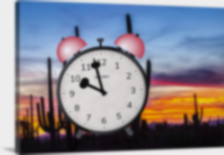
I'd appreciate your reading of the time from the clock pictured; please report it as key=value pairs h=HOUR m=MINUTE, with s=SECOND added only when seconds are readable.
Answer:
h=9 m=58
